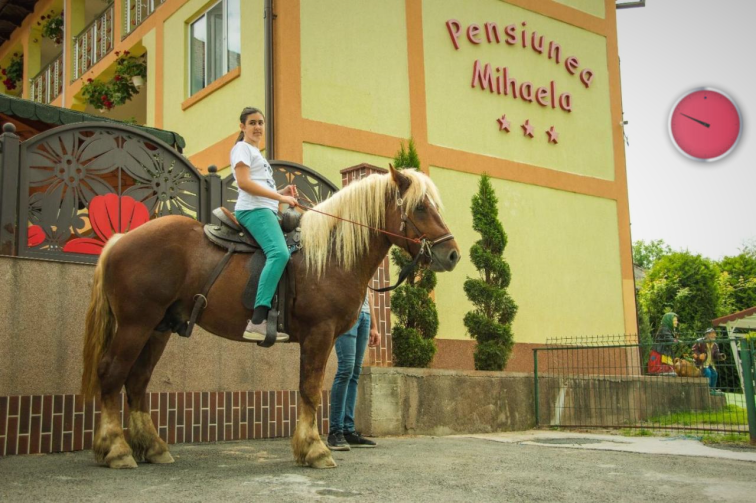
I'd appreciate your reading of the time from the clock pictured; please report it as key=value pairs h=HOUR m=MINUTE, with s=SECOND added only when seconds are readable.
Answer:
h=9 m=49
